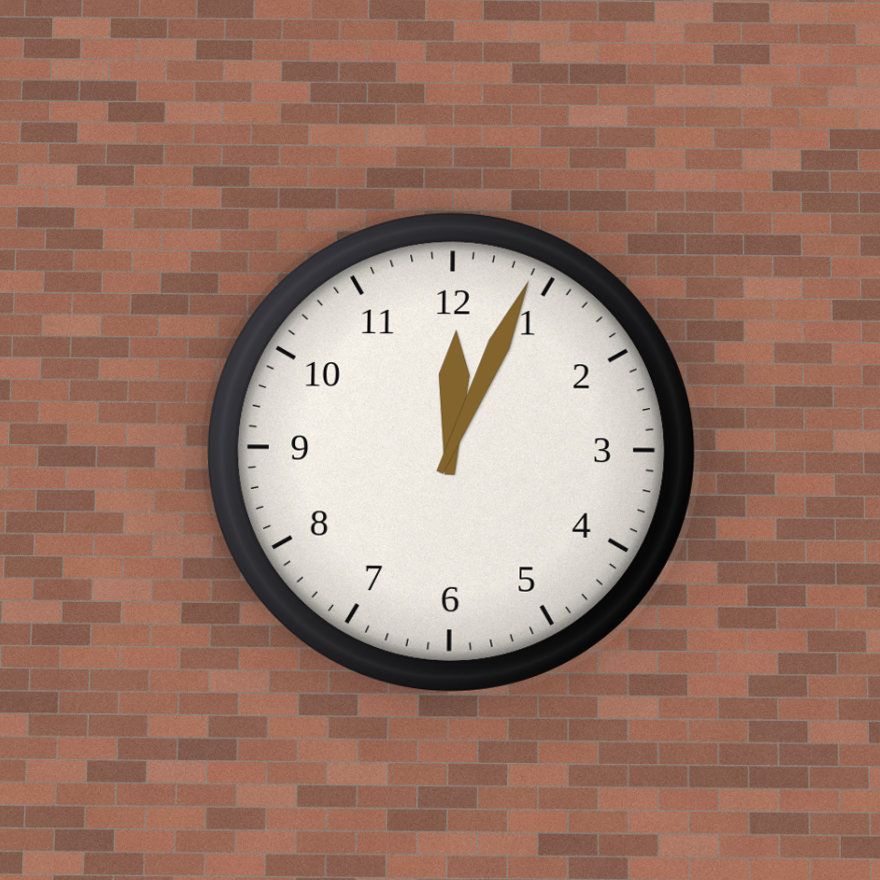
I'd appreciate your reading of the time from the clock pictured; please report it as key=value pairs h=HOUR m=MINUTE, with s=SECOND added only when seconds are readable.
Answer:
h=12 m=4
